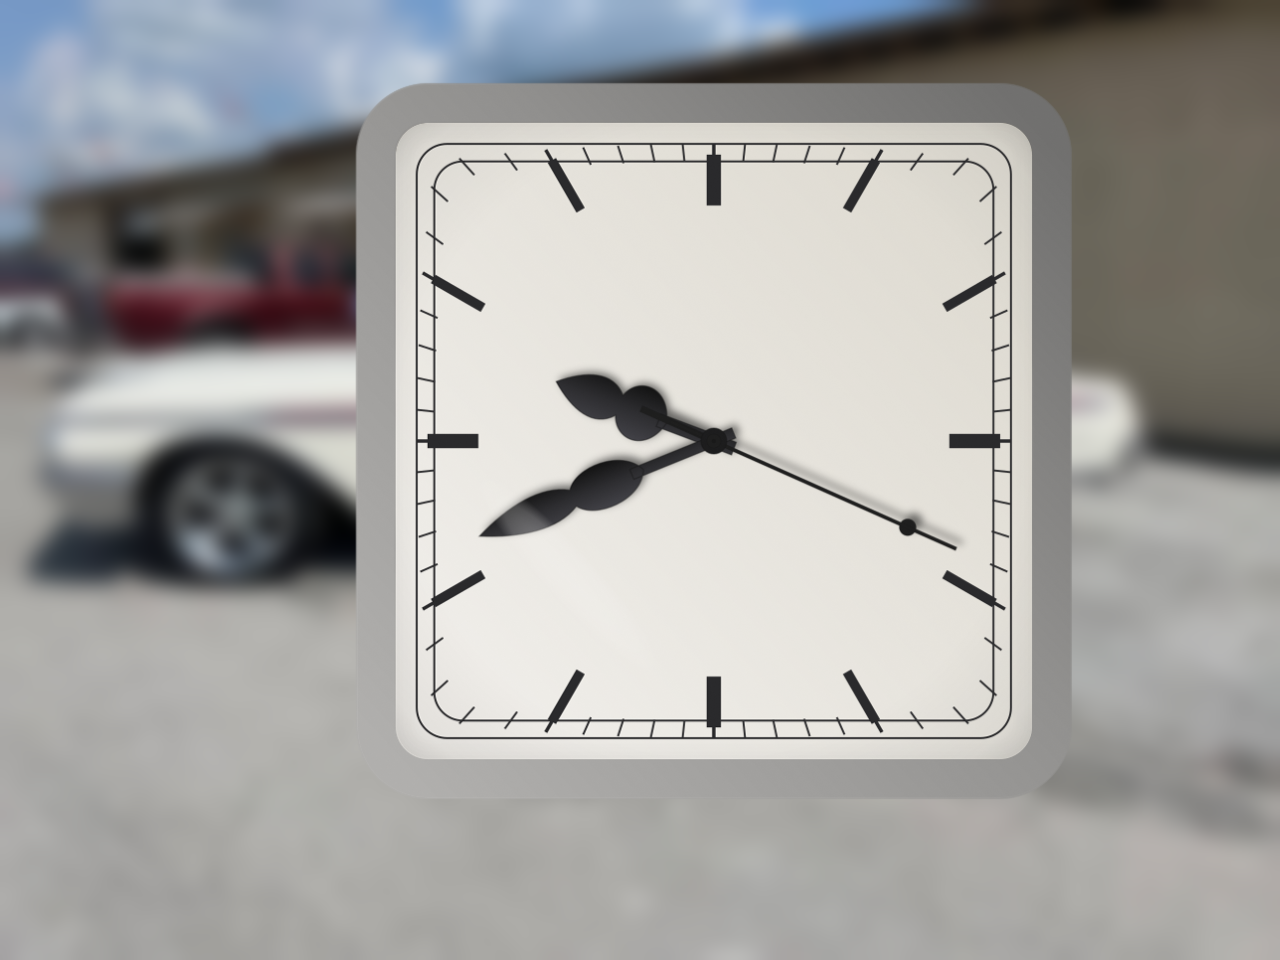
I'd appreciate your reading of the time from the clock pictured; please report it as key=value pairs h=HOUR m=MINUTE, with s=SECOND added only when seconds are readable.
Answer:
h=9 m=41 s=19
